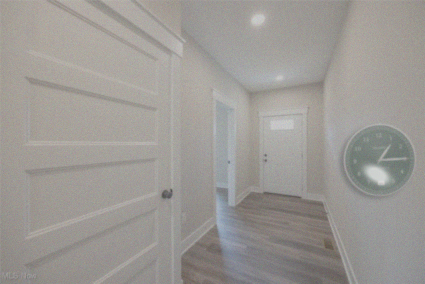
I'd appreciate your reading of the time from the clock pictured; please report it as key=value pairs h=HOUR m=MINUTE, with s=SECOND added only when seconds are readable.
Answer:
h=1 m=15
